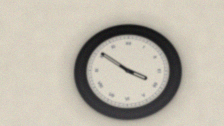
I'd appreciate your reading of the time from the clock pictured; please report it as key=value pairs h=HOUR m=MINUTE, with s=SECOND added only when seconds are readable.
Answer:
h=3 m=51
